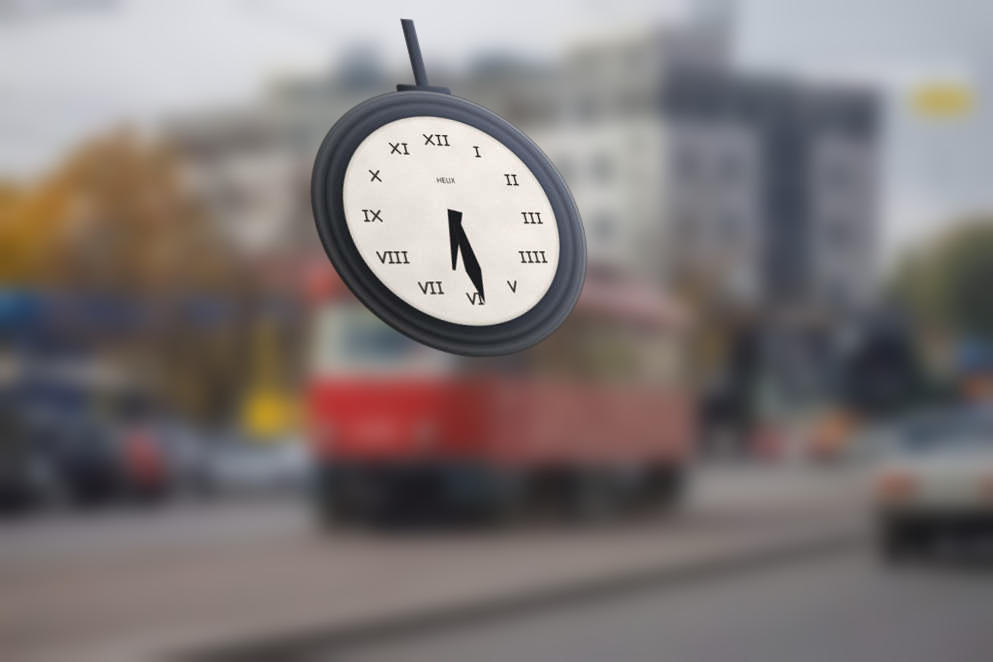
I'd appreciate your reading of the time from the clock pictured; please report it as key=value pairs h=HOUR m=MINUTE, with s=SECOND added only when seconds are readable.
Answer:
h=6 m=29
